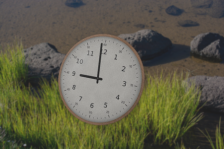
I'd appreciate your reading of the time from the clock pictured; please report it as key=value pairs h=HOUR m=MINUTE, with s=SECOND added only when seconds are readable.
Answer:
h=8 m=59
